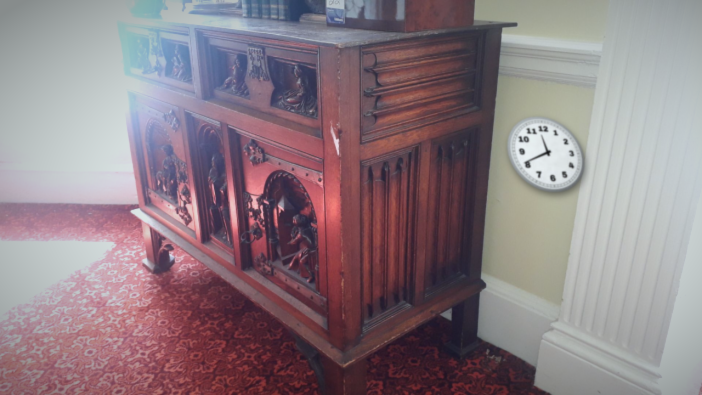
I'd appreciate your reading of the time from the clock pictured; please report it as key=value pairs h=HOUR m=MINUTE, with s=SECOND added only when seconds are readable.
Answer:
h=11 m=41
